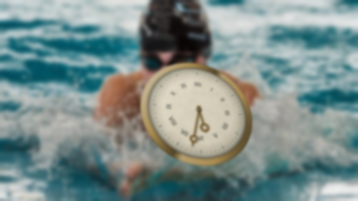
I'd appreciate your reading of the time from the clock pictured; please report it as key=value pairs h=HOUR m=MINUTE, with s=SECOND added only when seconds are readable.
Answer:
h=5 m=32
